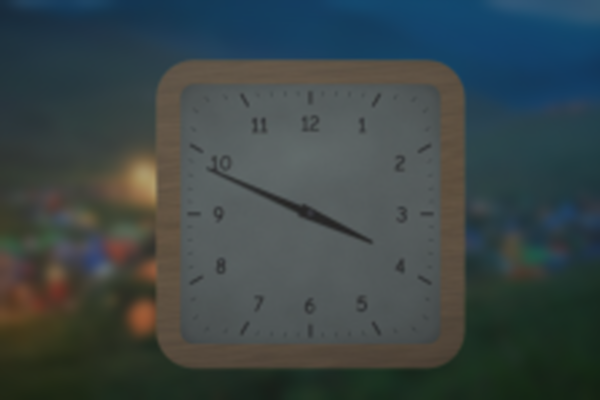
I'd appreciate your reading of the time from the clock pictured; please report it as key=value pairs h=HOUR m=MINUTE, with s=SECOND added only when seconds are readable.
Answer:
h=3 m=49
